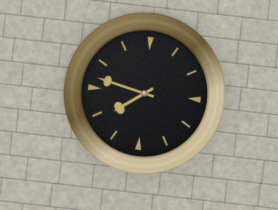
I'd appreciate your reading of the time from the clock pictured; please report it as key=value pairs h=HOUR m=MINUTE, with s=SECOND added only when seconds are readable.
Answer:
h=7 m=47
